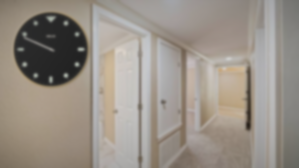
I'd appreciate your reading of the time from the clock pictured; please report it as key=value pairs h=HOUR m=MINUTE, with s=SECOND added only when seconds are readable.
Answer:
h=9 m=49
